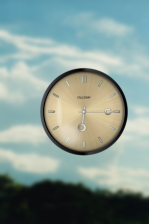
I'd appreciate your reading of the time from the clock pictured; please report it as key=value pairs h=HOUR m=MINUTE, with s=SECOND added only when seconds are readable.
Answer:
h=6 m=15
